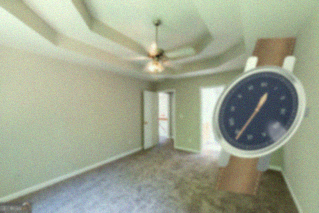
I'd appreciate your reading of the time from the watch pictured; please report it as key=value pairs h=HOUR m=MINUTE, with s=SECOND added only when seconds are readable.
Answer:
h=12 m=34
